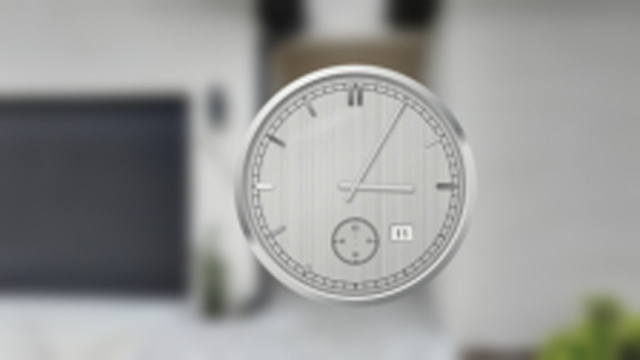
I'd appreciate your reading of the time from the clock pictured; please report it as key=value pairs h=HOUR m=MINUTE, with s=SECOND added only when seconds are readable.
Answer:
h=3 m=5
